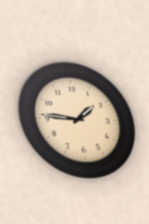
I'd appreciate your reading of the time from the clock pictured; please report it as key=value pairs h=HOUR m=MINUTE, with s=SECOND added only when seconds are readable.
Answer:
h=1 m=46
